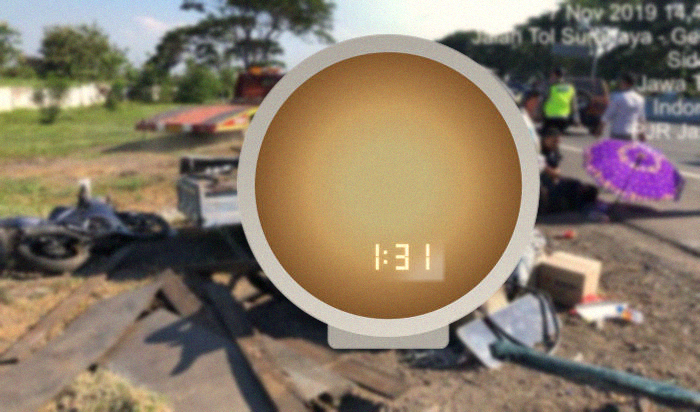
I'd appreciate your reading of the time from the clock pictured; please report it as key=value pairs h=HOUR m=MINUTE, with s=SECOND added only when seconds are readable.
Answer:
h=1 m=31
